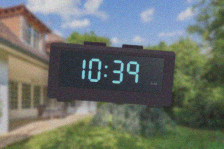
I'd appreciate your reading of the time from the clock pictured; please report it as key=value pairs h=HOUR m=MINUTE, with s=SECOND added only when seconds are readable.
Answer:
h=10 m=39
